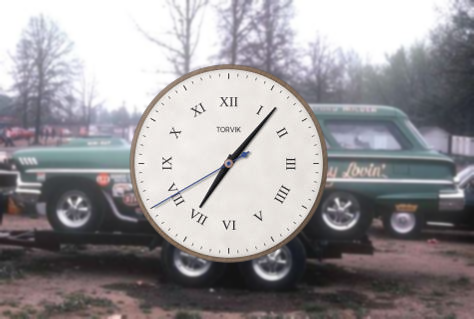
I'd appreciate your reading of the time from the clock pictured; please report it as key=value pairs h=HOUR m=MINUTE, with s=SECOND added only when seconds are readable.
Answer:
h=7 m=6 s=40
